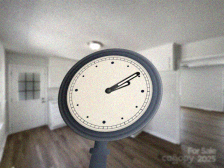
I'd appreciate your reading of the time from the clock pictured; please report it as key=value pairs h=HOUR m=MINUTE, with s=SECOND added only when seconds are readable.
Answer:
h=2 m=9
